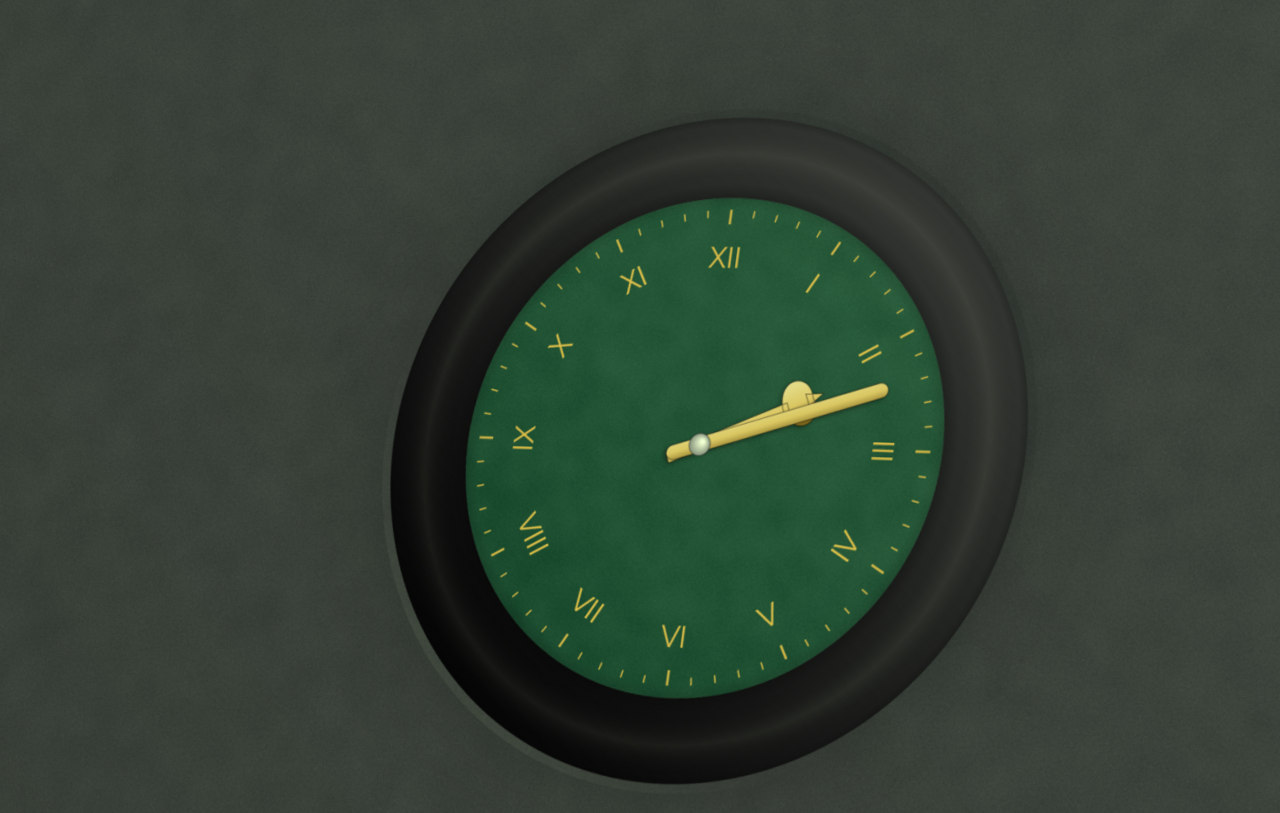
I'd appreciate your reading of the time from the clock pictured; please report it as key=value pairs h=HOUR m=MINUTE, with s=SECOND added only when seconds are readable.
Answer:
h=2 m=12
